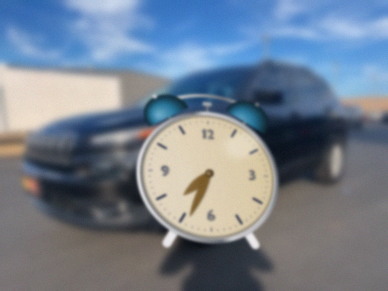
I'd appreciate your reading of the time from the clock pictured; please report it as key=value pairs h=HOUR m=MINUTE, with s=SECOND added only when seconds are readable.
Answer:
h=7 m=34
